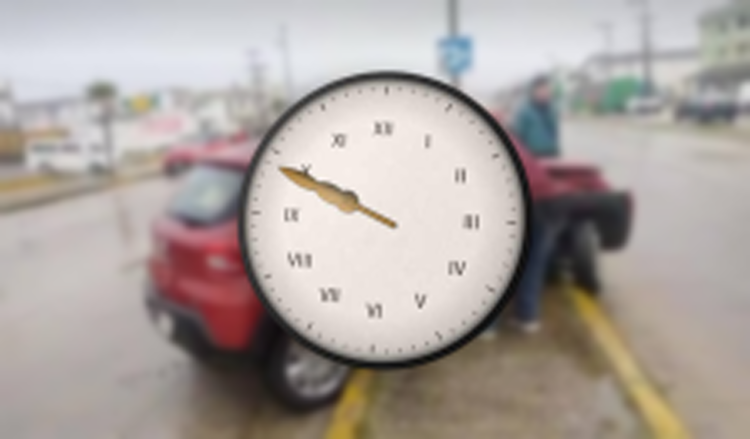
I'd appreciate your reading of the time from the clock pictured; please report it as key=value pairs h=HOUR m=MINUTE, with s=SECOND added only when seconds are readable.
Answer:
h=9 m=49
